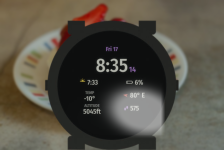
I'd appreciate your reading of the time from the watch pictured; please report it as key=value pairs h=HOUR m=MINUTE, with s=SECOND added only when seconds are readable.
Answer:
h=8 m=35 s=14
